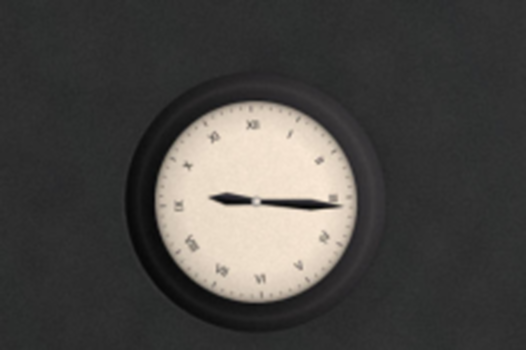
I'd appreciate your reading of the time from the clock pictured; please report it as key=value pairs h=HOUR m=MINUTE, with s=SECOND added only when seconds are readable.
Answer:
h=9 m=16
